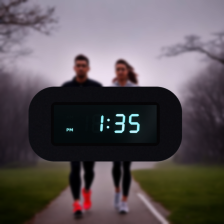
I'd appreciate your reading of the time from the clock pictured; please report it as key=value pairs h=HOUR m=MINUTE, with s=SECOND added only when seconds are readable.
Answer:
h=1 m=35
